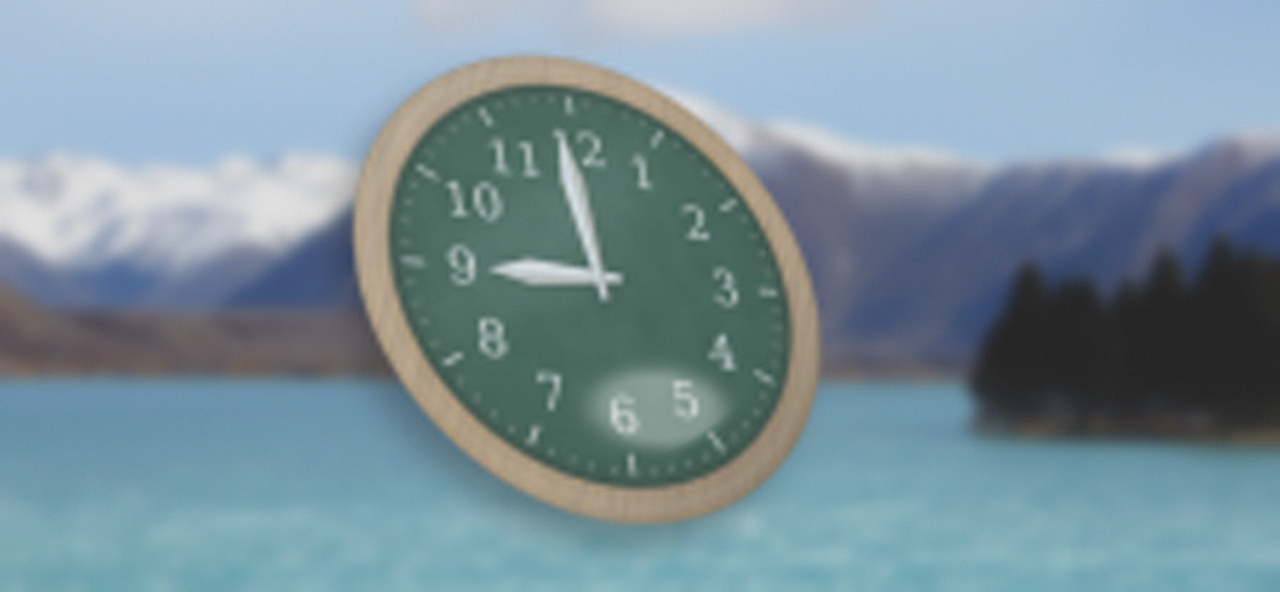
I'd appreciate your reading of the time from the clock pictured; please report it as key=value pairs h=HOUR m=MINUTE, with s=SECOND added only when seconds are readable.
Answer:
h=8 m=59
